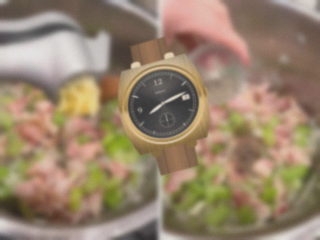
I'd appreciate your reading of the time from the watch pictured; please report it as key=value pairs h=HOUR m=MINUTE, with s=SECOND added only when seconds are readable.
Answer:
h=8 m=13
